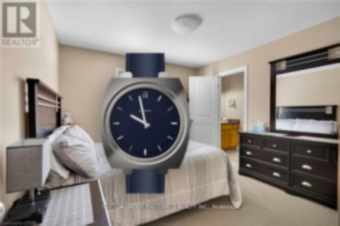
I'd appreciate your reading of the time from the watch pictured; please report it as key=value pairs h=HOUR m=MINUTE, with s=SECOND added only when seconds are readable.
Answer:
h=9 m=58
